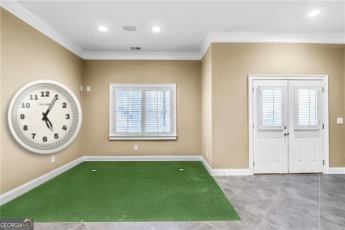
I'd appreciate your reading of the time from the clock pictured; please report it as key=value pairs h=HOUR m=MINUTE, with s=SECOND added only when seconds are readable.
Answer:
h=5 m=5
